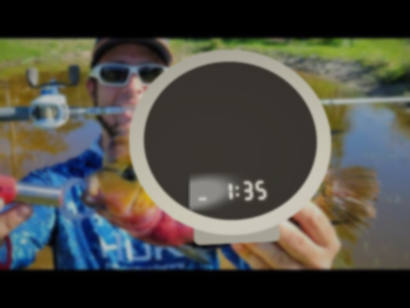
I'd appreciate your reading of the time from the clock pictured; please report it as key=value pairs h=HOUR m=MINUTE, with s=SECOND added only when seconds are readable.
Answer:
h=1 m=35
